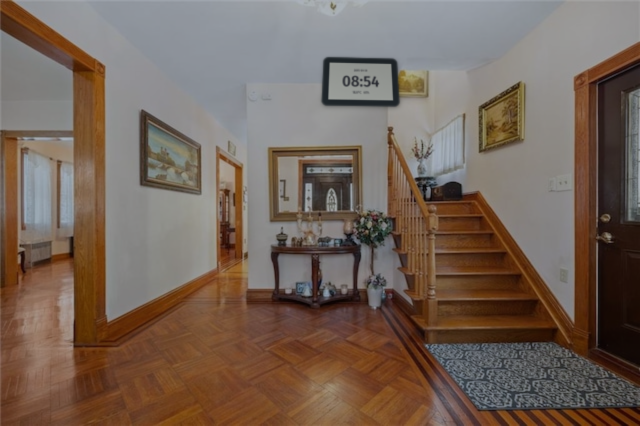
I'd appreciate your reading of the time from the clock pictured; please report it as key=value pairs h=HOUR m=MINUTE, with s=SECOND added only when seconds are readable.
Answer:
h=8 m=54
